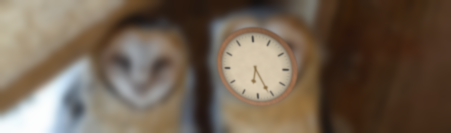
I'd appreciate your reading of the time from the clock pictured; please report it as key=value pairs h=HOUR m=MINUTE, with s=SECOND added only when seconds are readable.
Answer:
h=6 m=26
